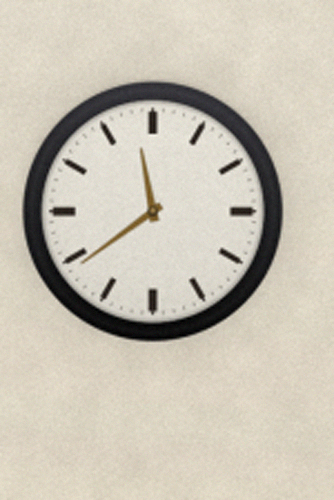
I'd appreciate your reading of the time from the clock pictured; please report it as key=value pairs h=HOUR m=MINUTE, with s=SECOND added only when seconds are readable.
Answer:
h=11 m=39
